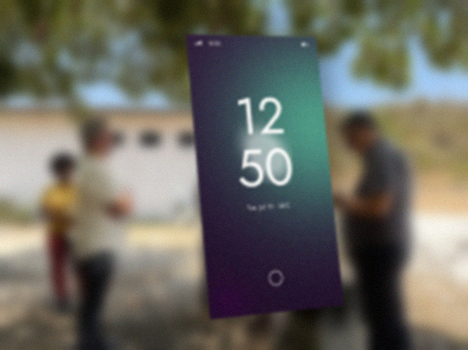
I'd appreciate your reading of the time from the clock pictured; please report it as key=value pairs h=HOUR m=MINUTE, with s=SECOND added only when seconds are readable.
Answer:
h=12 m=50
